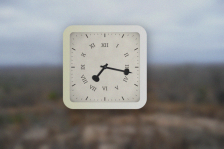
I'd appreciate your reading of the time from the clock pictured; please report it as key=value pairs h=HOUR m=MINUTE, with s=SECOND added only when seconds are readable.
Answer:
h=7 m=17
